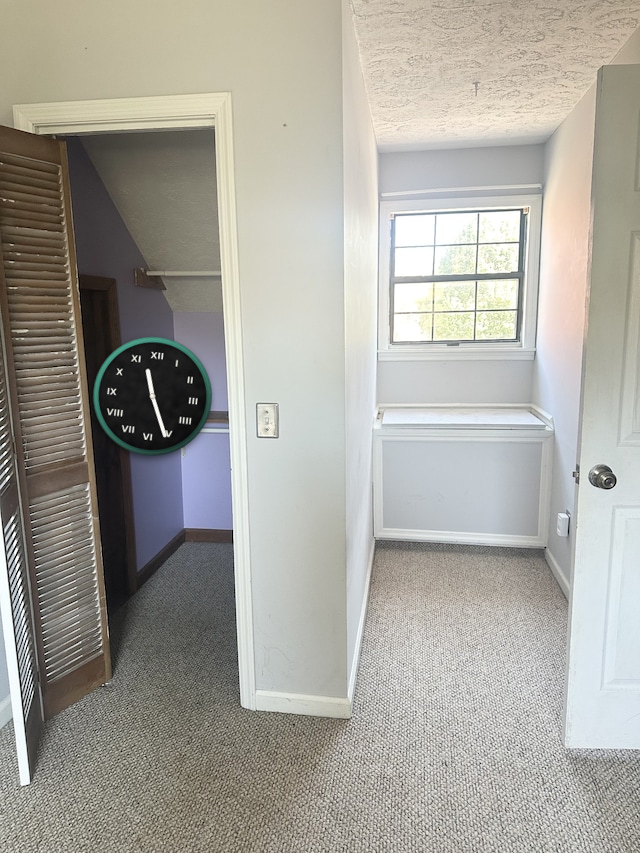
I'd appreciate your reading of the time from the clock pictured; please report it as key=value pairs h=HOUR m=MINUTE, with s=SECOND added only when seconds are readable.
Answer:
h=11 m=26
